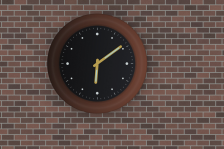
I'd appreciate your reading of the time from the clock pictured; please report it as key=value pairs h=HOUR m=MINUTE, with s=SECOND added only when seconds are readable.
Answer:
h=6 m=9
